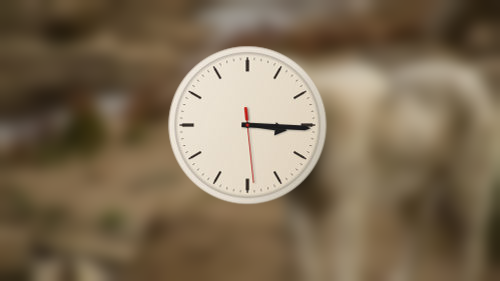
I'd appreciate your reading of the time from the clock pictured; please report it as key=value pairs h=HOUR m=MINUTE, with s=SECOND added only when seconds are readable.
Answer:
h=3 m=15 s=29
